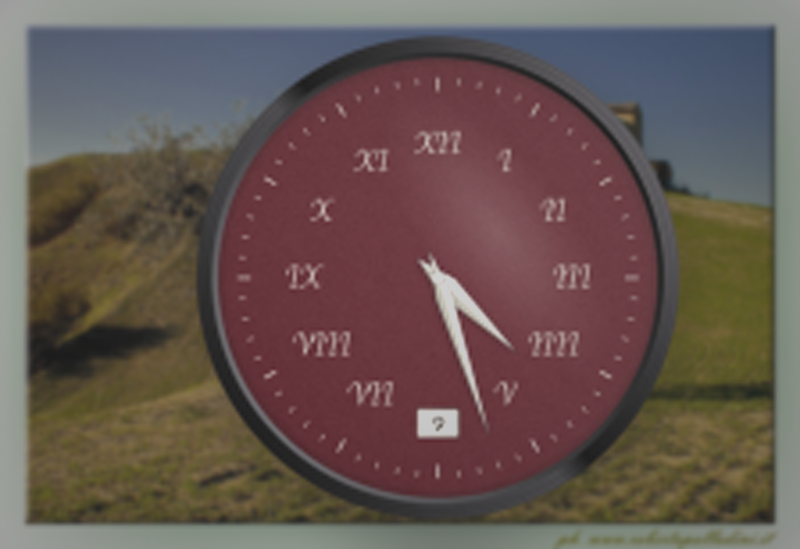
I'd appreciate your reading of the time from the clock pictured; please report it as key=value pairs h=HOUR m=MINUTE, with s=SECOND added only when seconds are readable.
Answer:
h=4 m=27
